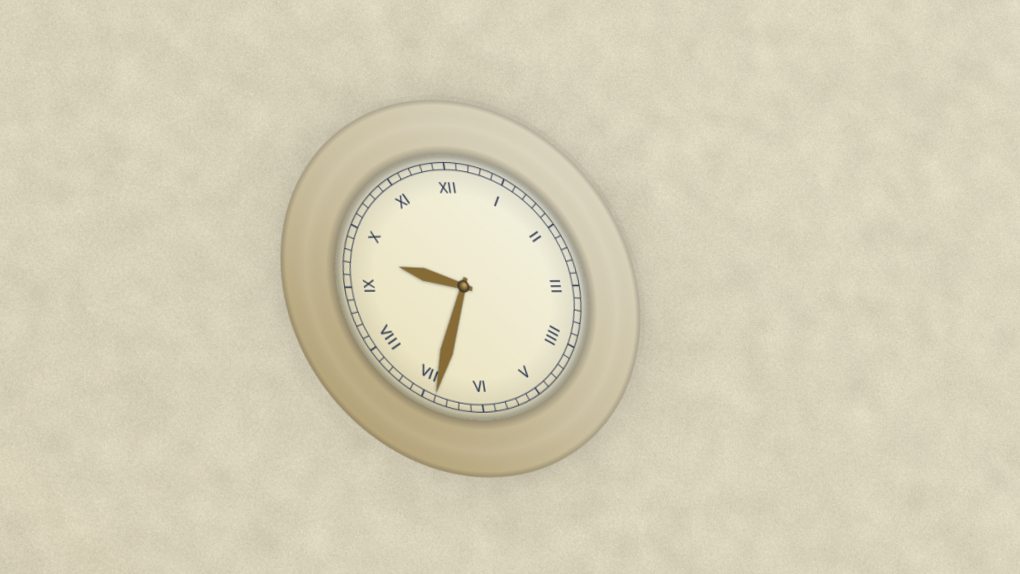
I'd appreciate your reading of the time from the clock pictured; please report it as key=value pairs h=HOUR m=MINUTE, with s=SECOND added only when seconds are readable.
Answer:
h=9 m=34
